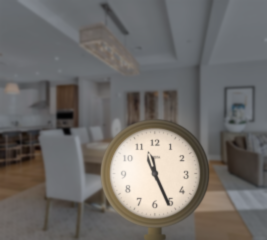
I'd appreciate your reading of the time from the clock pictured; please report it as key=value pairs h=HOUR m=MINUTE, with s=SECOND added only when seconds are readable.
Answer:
h=11 m=26
